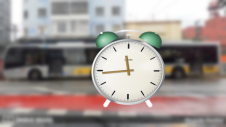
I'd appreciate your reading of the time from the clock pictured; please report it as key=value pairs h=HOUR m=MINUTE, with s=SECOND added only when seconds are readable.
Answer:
h=11 m=44
